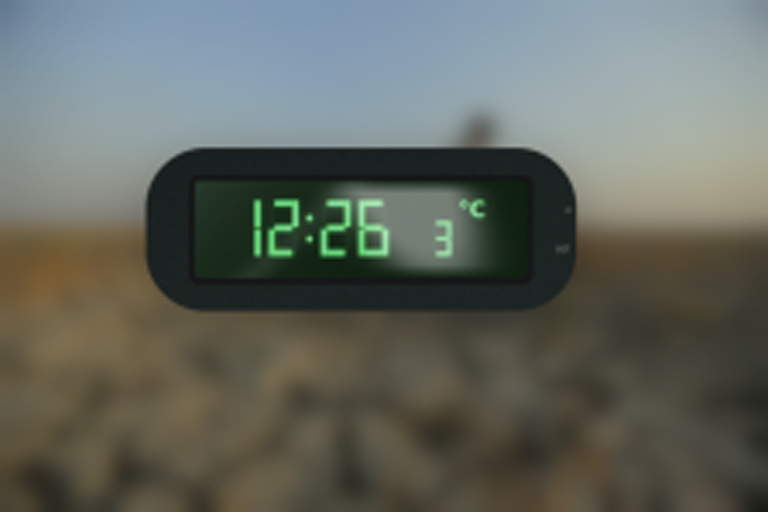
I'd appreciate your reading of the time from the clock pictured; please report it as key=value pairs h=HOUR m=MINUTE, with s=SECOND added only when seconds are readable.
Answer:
h=12 m=26
